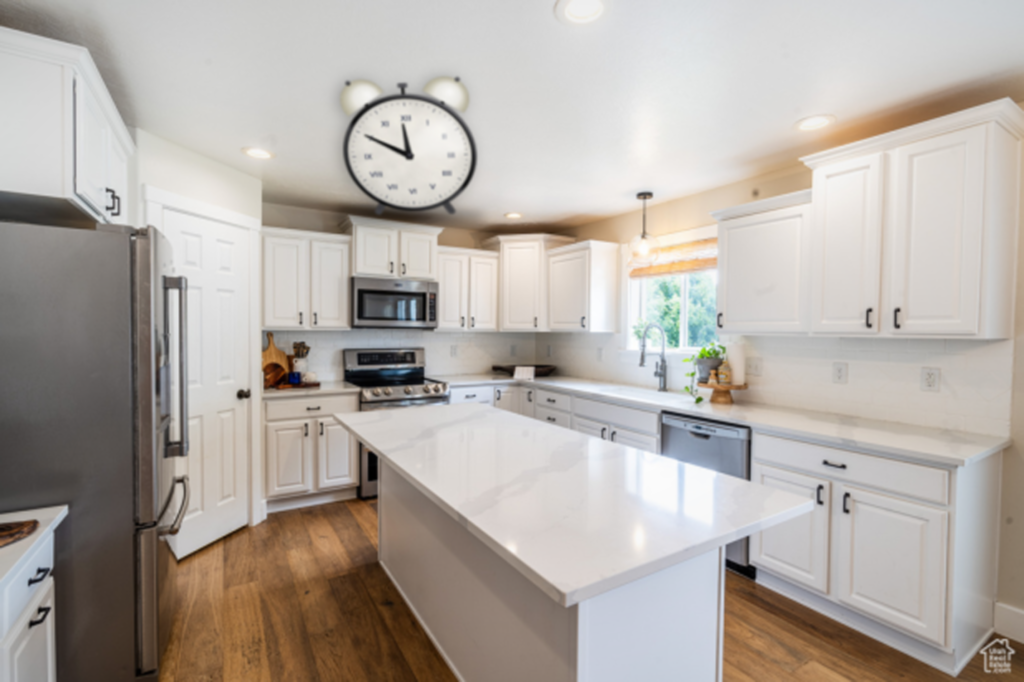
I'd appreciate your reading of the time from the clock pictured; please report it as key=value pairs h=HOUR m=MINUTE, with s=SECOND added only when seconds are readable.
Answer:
h=11 m=50
